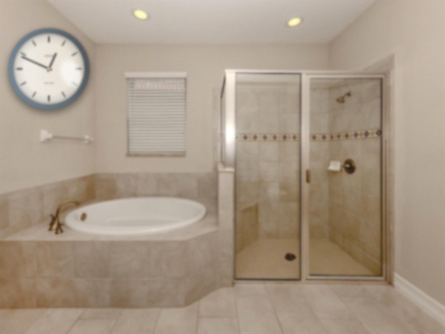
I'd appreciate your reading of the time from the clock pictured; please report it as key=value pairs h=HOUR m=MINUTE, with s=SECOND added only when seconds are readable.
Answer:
h=12 m=49
